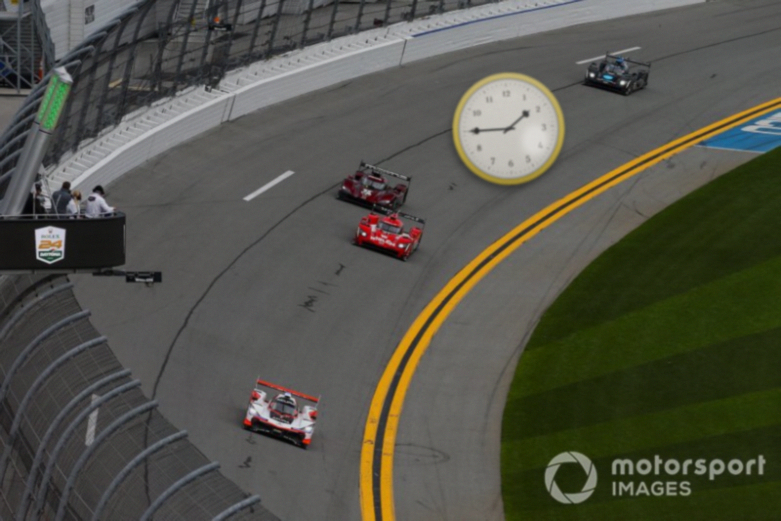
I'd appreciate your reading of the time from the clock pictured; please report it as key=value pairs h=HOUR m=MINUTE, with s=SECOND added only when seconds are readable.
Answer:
h=1 m=45
